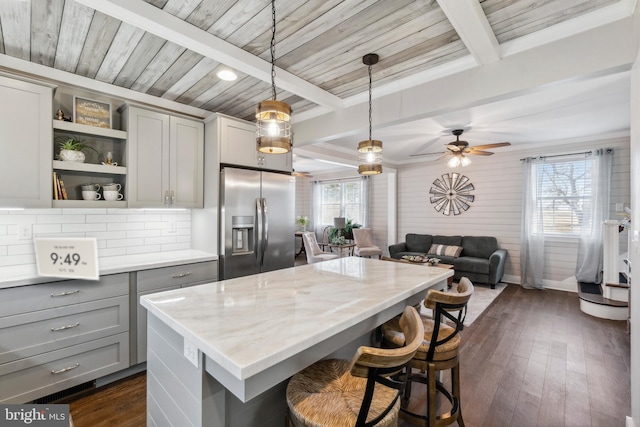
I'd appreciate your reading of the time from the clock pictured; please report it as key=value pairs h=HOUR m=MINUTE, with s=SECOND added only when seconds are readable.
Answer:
h=9 m=49
